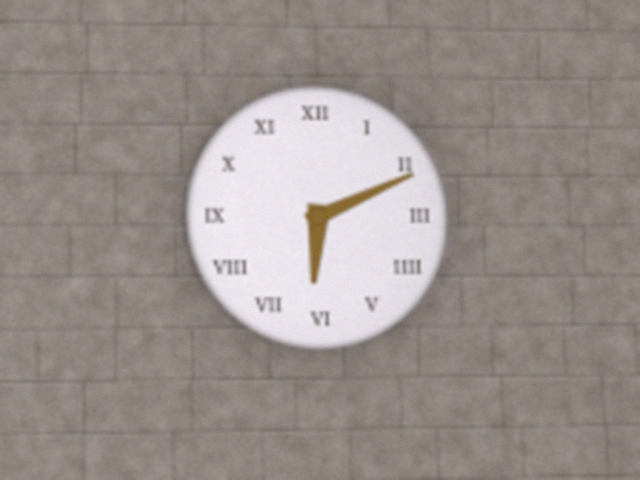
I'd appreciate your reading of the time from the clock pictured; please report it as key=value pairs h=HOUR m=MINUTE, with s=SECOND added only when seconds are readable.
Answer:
h=6 m=11
